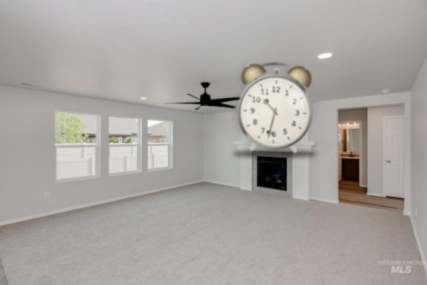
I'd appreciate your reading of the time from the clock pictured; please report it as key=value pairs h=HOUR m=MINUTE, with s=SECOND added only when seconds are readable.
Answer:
h=10 m=32
